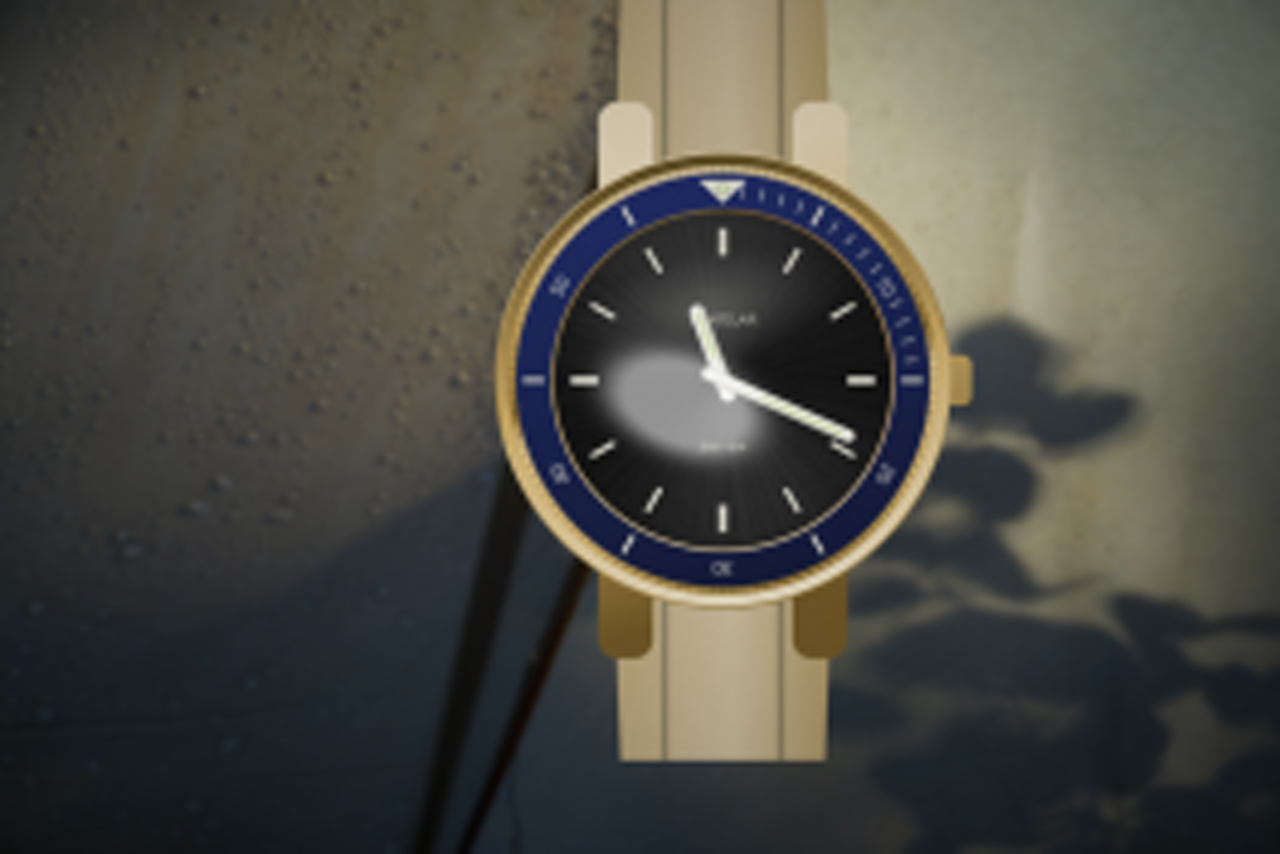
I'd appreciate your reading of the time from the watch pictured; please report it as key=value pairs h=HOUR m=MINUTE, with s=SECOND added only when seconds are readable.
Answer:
h=11 m=19
